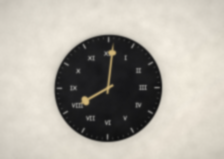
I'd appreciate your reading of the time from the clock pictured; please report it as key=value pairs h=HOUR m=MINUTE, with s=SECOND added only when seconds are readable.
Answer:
h=8 m=1
